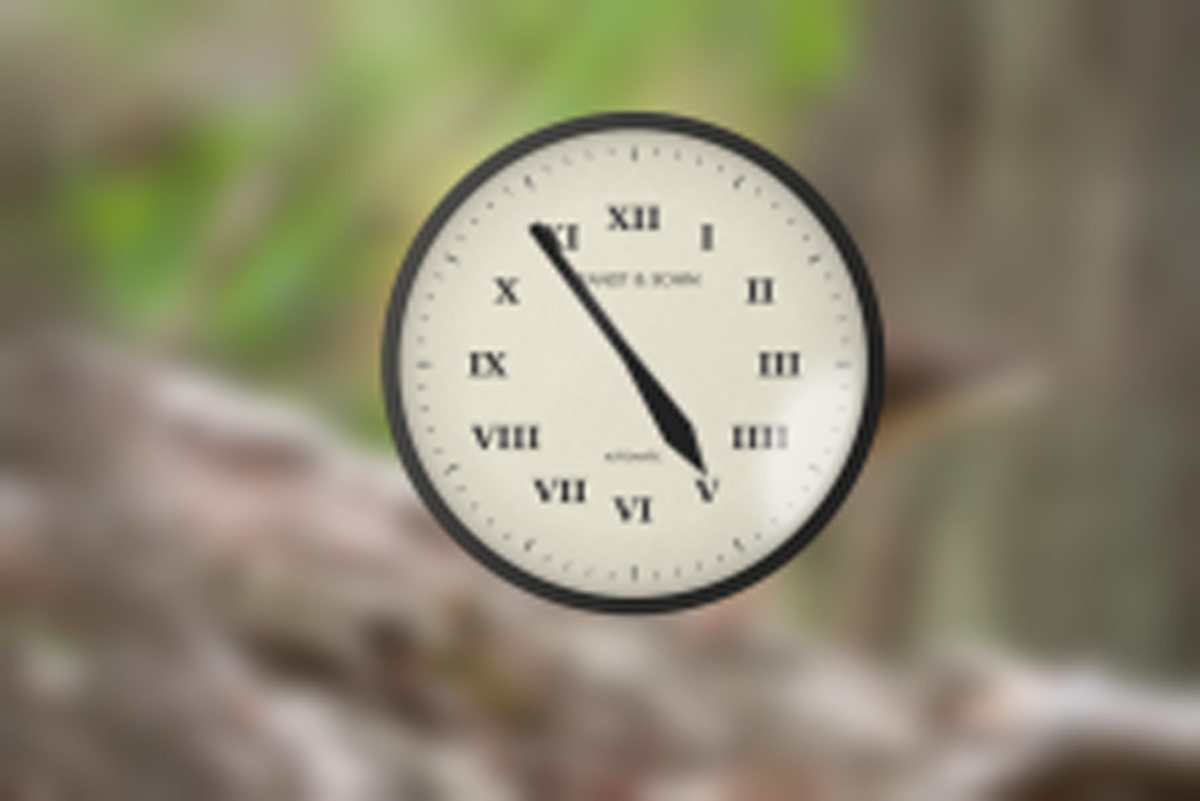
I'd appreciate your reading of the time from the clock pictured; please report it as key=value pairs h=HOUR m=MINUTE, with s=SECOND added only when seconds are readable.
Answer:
h=4 m=54
